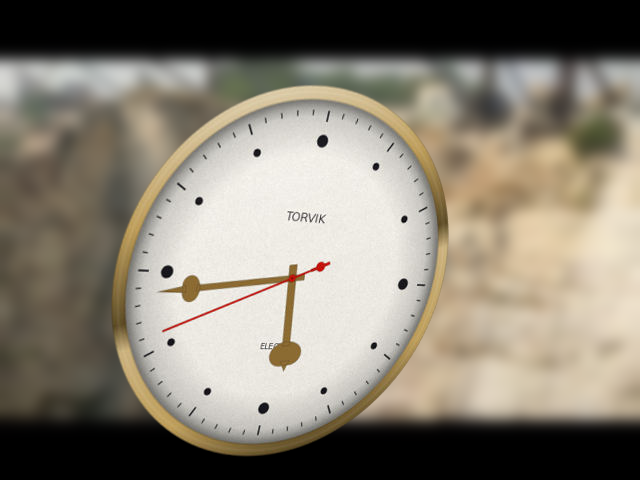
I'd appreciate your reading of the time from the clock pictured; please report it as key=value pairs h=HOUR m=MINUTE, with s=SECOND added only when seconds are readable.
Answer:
h=5 m=43 s=41
